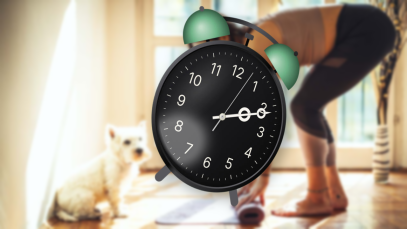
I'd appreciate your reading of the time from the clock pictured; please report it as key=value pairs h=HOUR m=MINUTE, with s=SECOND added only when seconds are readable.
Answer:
h=2 m=11 s=3
